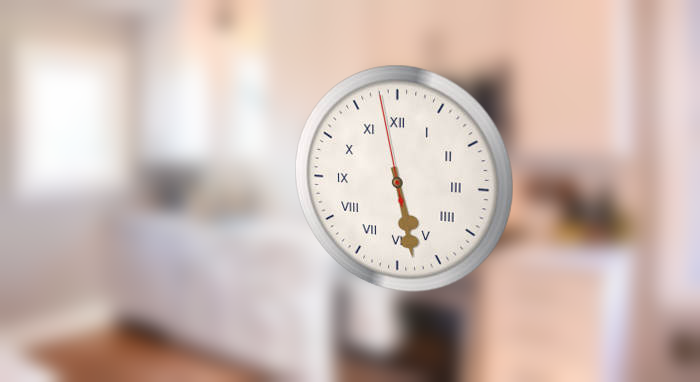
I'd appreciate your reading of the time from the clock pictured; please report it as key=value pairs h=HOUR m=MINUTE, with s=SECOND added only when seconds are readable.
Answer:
h=5 m=27 s=58
